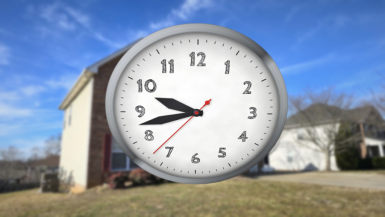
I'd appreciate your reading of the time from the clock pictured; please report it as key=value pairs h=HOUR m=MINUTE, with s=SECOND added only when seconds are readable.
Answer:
h=9 m=42 s=37
